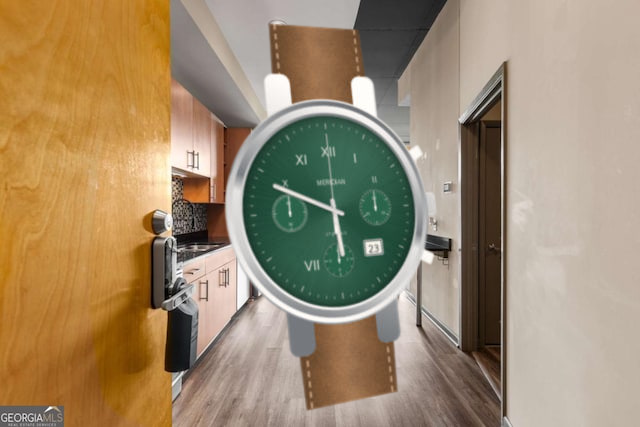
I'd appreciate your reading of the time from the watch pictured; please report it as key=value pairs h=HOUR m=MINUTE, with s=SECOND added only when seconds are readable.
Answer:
h=5 m=49
